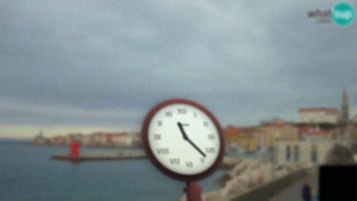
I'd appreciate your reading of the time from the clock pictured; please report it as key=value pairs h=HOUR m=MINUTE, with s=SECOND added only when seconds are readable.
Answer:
h=11 m=23
